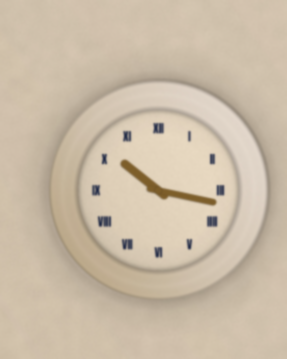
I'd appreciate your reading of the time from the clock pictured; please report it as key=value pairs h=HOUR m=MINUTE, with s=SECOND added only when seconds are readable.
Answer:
h=10 m=17
